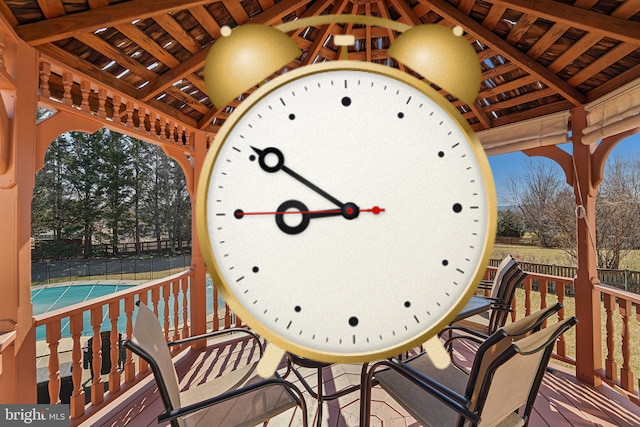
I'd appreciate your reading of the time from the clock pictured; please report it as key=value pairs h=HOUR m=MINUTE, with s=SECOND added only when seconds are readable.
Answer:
h=8 m=50 s=45
